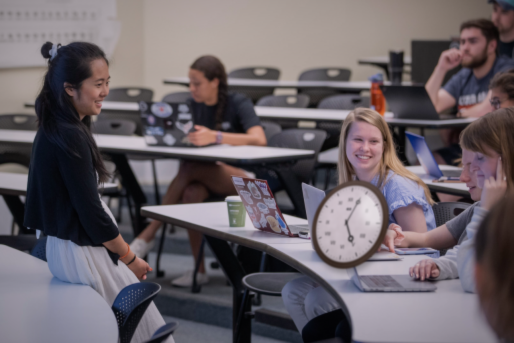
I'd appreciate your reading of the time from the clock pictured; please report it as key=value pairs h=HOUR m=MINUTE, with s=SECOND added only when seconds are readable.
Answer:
h=5 m=4
